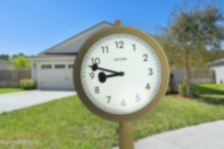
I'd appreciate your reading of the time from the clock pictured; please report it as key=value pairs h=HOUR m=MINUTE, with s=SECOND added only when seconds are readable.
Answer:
h=8 m=48
